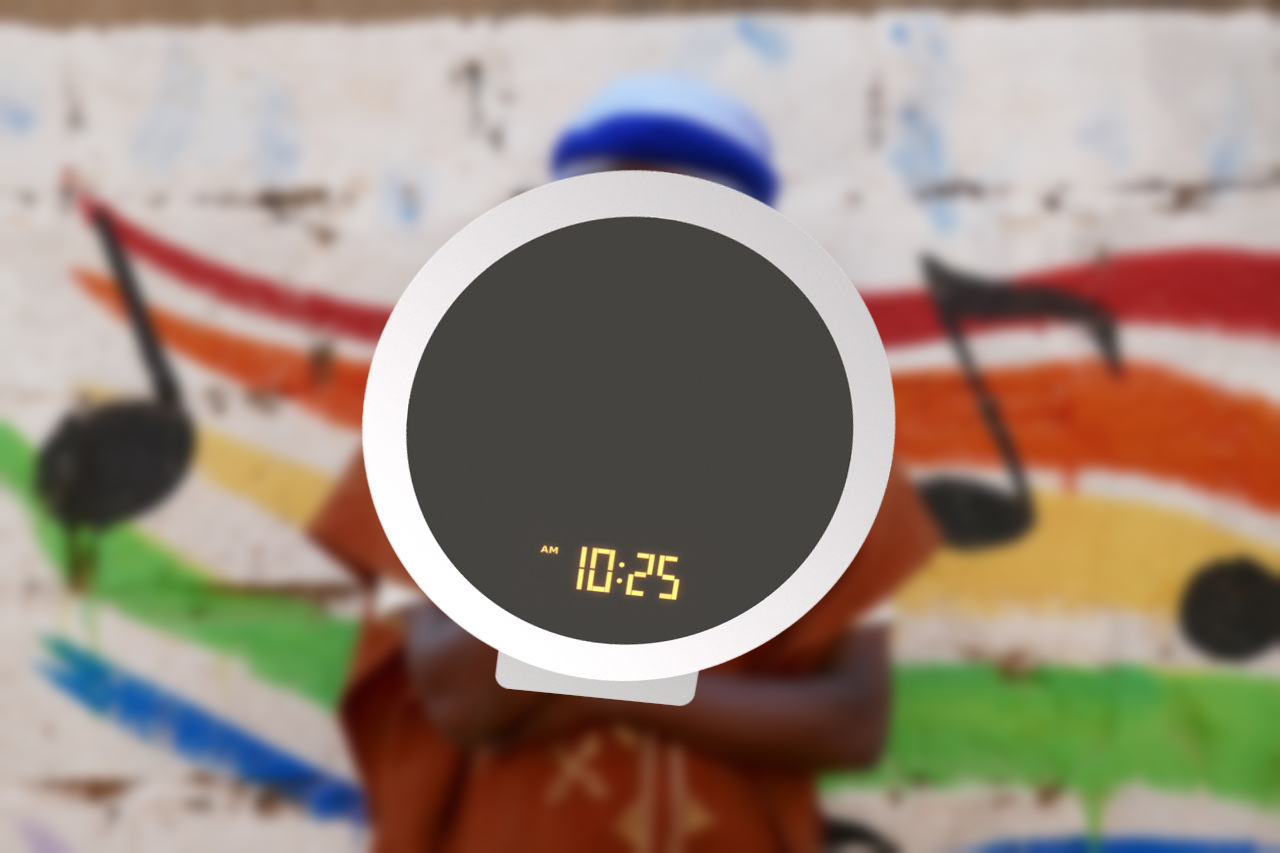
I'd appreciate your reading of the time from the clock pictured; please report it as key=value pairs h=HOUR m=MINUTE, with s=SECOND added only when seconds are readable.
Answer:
h=10 m=25
